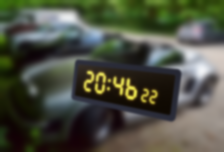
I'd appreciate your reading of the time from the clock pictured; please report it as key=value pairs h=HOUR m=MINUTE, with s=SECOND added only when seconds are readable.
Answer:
h=20 m=46 s=22
